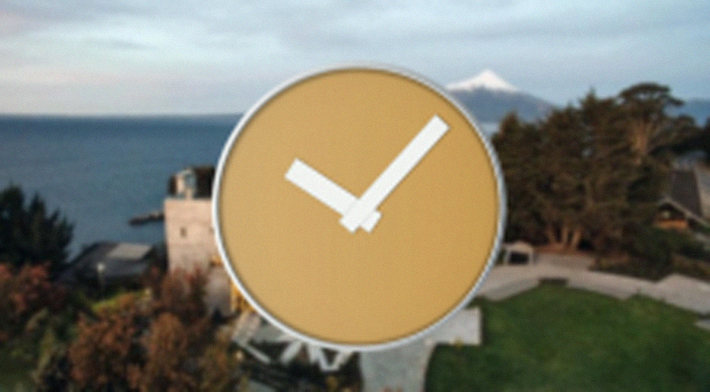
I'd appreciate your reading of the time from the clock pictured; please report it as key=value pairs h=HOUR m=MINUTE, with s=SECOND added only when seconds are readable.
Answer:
h=10 m=7
